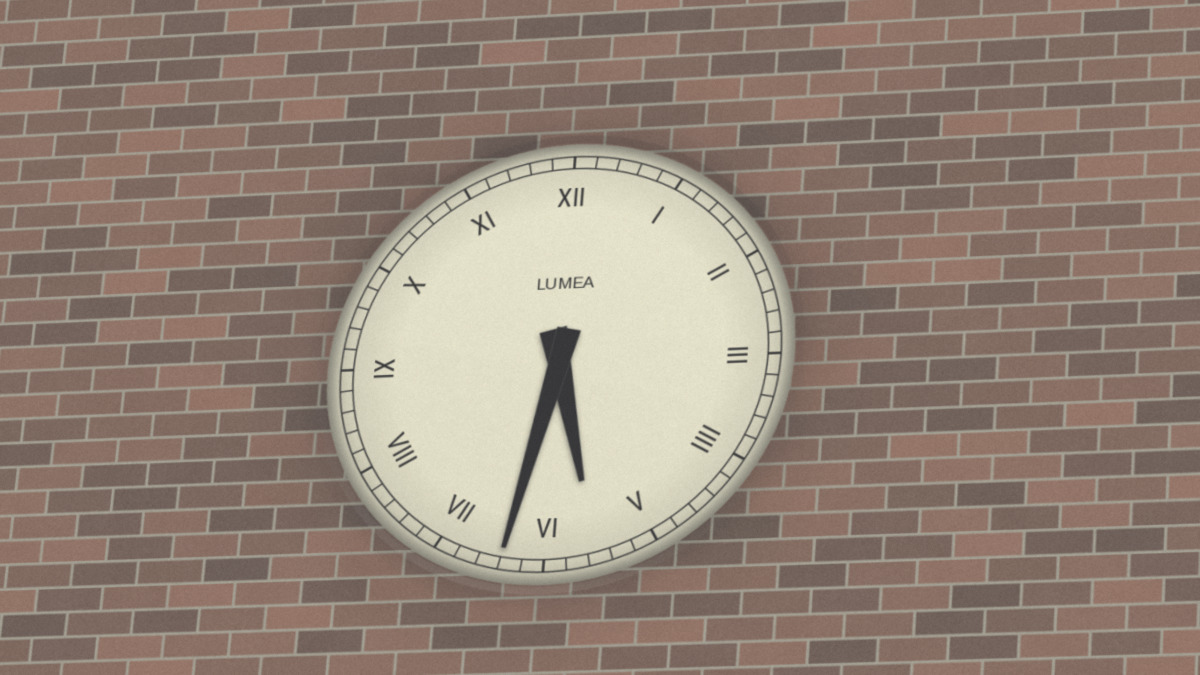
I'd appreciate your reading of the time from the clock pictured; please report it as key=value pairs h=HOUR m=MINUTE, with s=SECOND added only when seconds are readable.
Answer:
h=5 m=32
